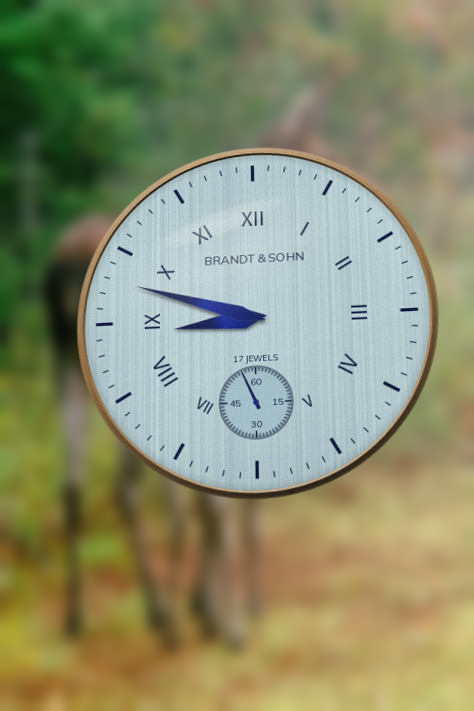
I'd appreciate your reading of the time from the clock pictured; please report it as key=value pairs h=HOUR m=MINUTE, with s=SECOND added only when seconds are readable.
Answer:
h=8 m=47 s=56
